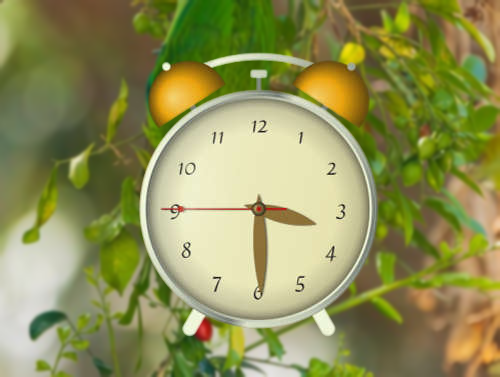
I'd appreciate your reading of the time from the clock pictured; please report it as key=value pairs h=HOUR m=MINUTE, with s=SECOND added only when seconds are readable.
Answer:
h=3 m=29 s=45
